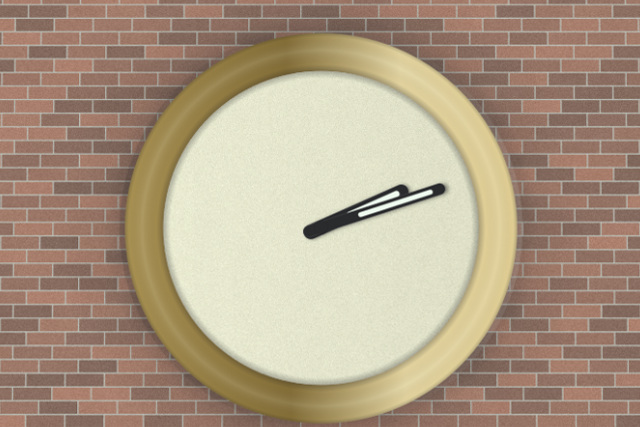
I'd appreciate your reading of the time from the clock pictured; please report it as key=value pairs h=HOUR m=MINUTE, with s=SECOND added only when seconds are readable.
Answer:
h=2 m=12
